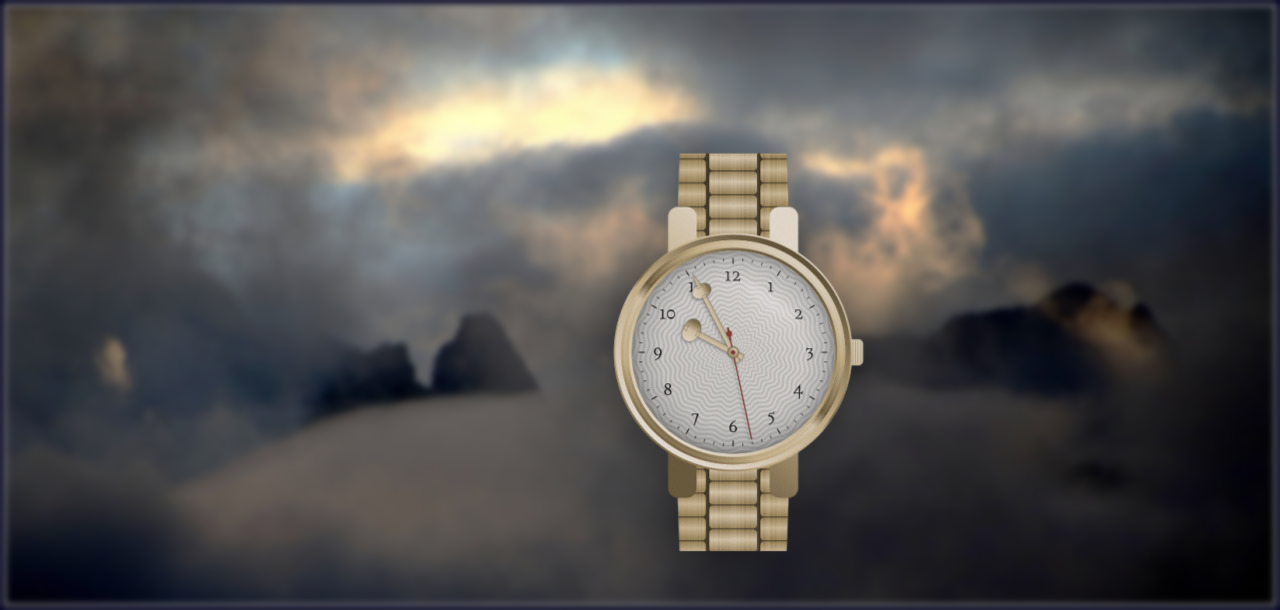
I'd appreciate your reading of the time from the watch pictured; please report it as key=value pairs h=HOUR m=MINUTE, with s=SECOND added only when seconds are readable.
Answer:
h=9 m=55 s=28
